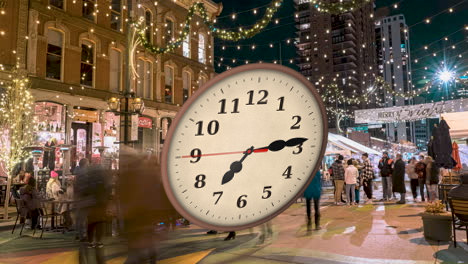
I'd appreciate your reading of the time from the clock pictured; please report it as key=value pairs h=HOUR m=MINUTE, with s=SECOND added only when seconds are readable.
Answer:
h=7 m=13 s=45
